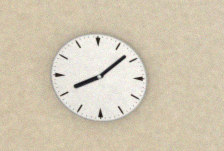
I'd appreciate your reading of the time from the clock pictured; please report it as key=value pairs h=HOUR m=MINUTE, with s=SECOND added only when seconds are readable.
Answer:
h=8 m=8
